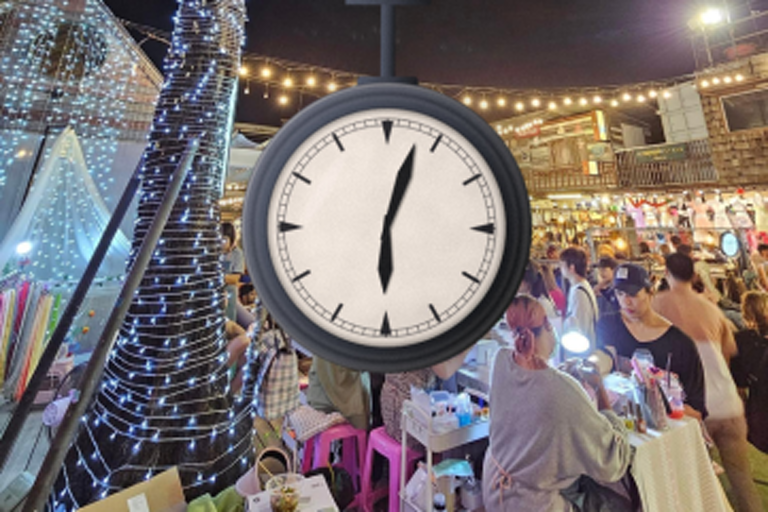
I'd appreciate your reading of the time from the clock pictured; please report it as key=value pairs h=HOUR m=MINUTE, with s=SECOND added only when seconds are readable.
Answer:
h=6 m=3
